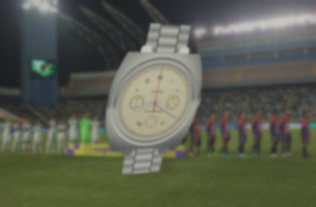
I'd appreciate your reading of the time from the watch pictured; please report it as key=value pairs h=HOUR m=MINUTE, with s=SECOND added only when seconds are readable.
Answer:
h=8 m=20
